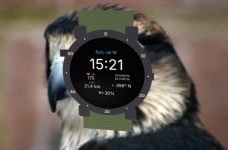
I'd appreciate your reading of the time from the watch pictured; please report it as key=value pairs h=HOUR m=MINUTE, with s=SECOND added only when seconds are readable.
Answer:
h=15 m=21
